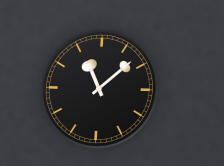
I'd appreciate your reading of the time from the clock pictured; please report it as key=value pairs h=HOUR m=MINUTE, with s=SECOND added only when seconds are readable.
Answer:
h=11 m=8
